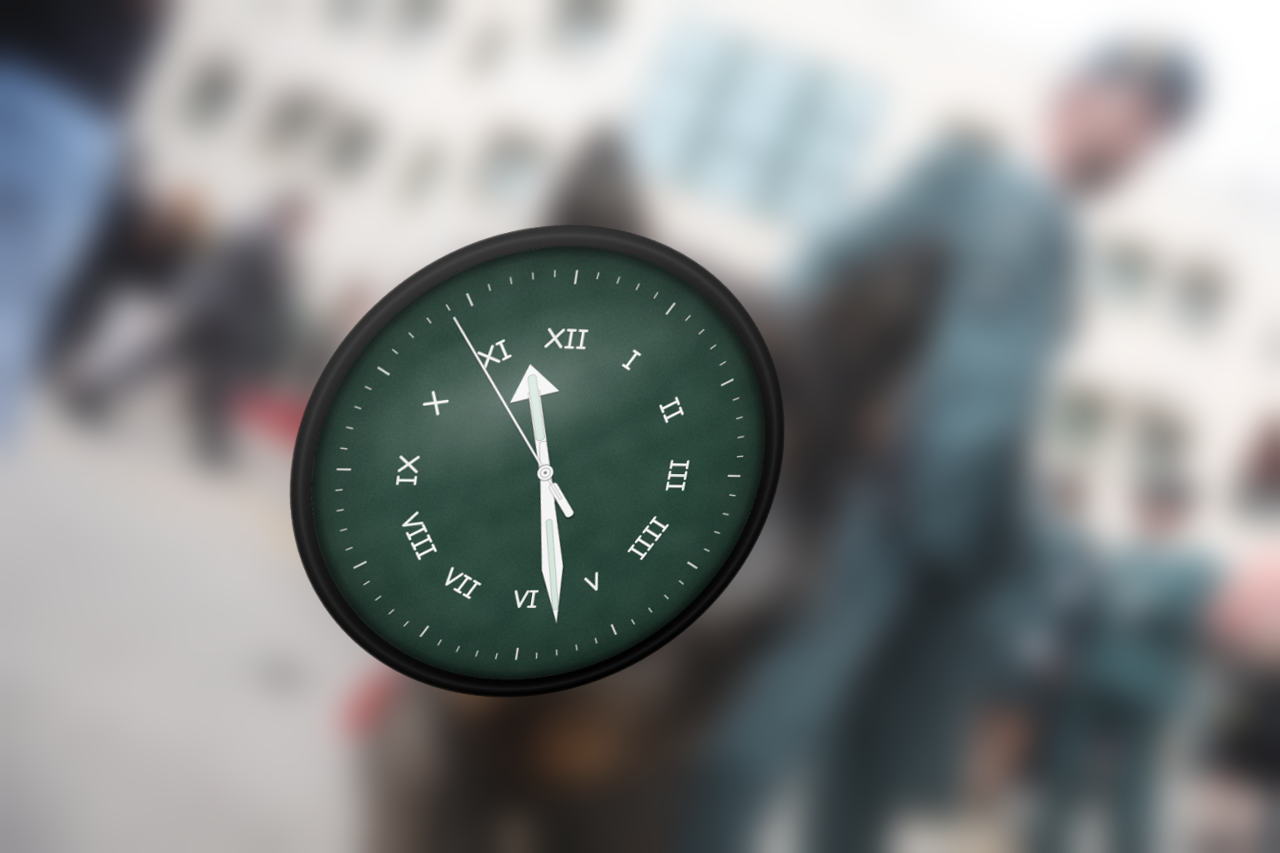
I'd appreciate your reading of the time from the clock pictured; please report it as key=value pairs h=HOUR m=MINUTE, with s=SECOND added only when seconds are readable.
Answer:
h=11 m=27 s=54
